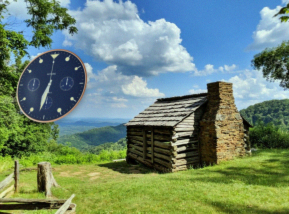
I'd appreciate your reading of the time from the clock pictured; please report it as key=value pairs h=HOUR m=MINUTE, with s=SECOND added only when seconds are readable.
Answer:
h=6 m=32
